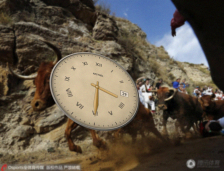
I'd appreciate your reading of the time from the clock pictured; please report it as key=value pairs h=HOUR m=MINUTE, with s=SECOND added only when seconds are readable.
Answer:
h=3 m=30
